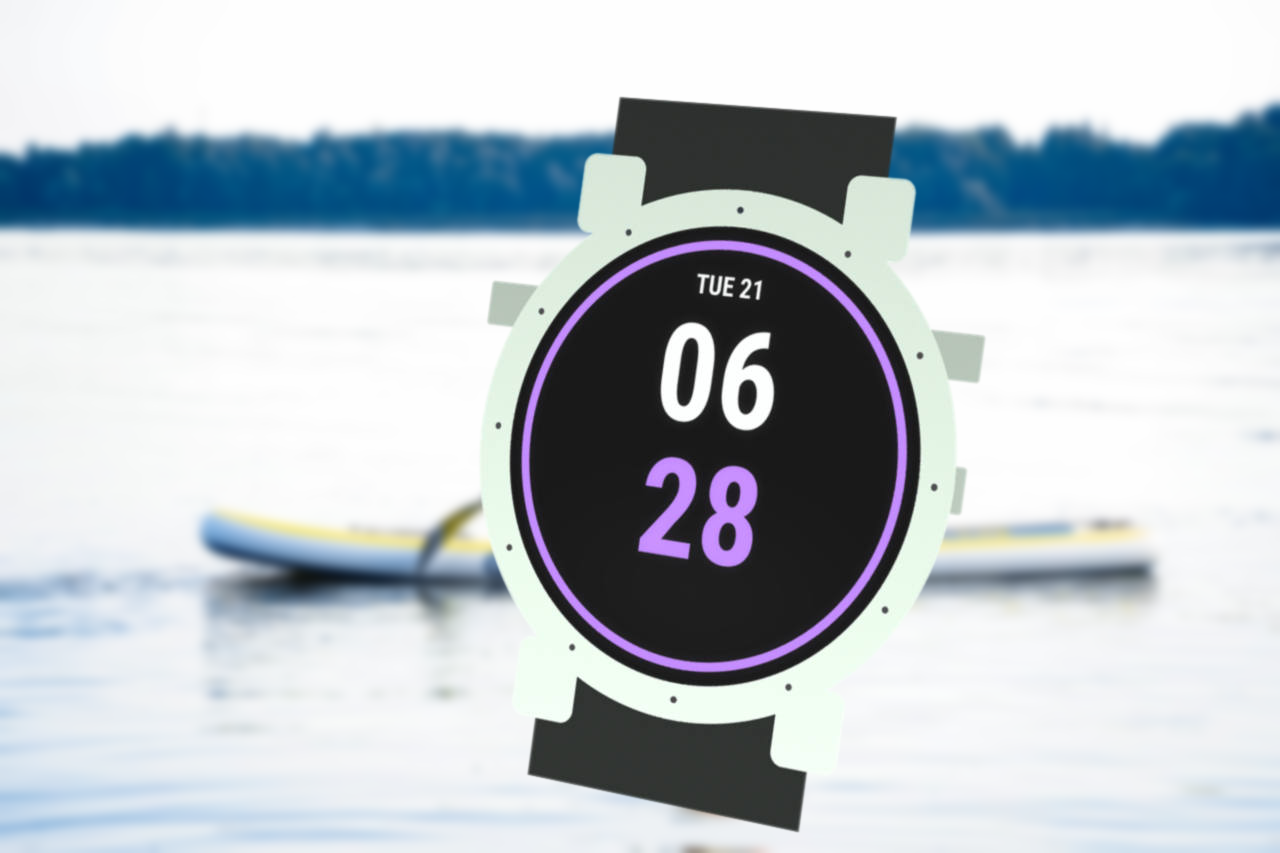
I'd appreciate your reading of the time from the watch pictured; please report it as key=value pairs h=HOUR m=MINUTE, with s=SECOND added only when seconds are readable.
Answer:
h=6 m=28
